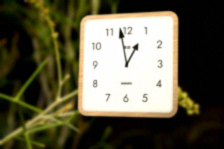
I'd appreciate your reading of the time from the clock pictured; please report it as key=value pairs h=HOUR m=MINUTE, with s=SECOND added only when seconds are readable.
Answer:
h=12 m=58
